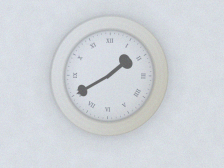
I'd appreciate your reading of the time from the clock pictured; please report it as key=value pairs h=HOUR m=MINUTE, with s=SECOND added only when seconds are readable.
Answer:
h=1 m=40
